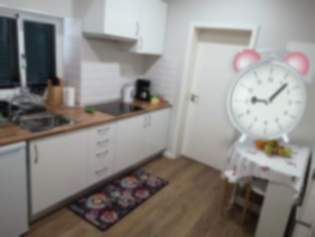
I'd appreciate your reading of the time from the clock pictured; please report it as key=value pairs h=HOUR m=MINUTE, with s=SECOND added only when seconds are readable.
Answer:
h=9 m=7
